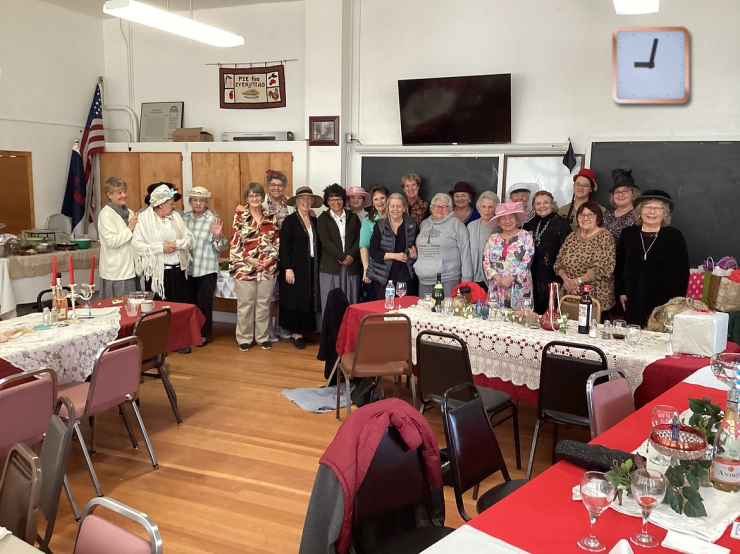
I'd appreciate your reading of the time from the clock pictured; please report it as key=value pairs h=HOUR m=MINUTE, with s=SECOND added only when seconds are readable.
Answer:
h=9 m=2
